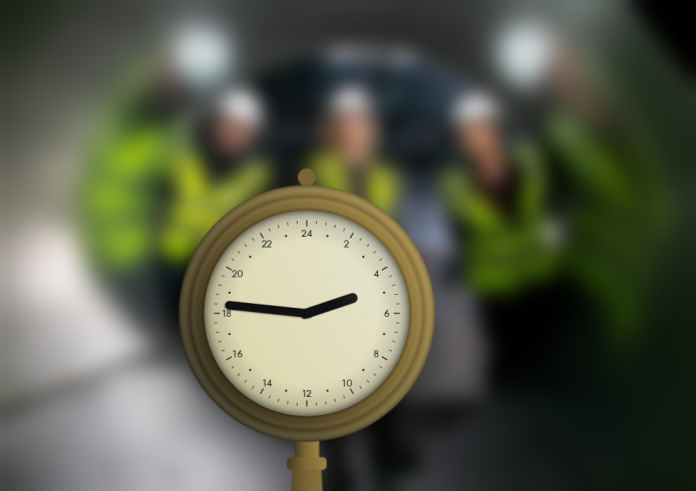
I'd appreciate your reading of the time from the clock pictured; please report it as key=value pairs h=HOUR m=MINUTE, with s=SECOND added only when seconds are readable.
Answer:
h=4 m=46
